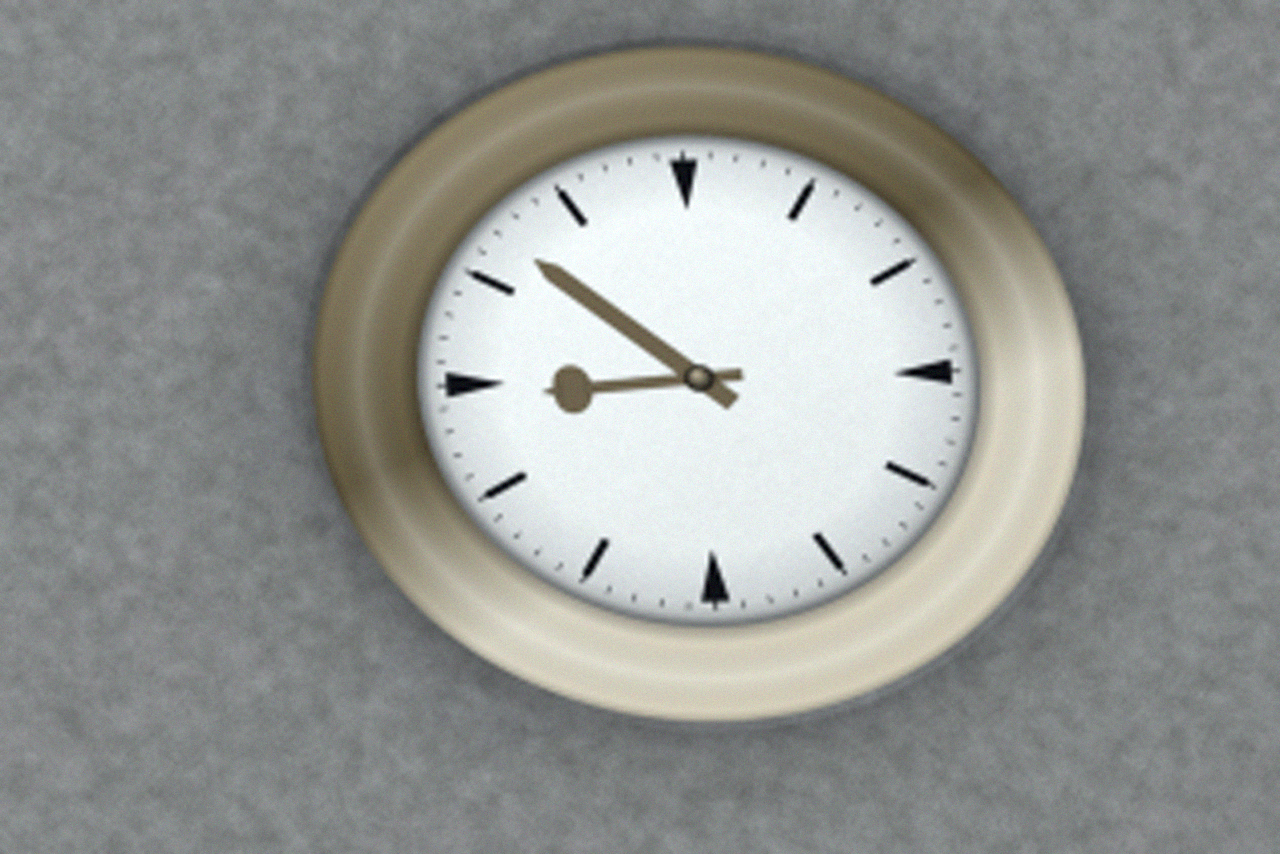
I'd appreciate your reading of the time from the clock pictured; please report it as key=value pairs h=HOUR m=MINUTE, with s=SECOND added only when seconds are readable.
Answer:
h=8 m=52
